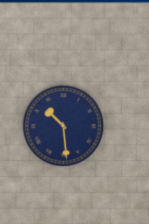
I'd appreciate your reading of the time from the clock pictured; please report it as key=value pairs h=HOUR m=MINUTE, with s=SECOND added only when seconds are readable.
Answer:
h=10 m=29
